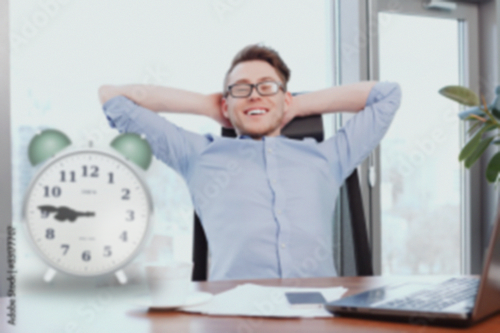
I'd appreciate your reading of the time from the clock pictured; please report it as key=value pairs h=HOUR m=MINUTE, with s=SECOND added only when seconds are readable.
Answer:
h=8 m=46
